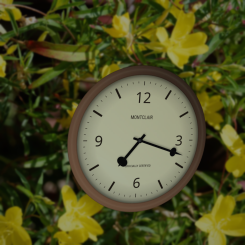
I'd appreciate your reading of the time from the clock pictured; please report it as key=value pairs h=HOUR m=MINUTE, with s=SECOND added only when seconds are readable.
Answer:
h=7 m=18
